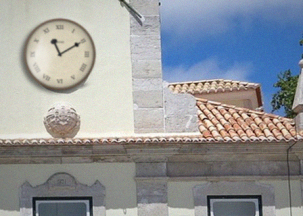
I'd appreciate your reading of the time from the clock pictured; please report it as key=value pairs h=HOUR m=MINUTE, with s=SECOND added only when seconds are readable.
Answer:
h=11 m=10
